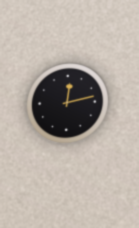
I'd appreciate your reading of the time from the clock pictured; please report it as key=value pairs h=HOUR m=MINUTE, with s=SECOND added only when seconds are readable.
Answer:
h=12 m=13
